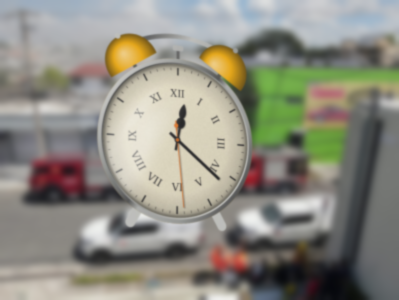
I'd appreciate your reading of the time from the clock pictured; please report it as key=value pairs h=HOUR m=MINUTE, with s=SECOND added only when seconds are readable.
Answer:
h=12 m=21 s=29
